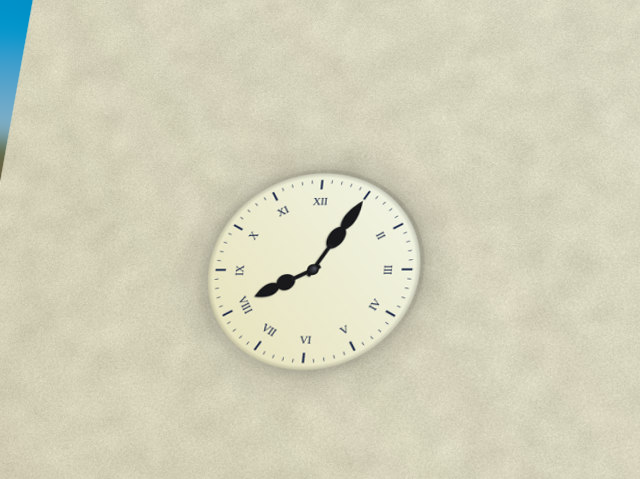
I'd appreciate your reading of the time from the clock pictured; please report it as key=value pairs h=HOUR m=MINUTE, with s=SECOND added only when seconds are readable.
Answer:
h=8 m=5
